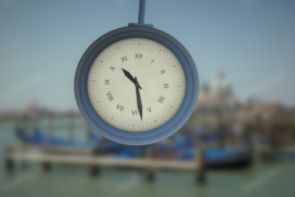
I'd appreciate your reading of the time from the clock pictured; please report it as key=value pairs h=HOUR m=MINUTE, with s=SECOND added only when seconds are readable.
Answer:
h=10 m=28
